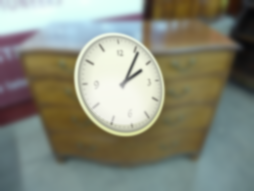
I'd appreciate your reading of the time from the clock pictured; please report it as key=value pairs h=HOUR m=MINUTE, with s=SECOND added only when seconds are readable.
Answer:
h=2 m=6
